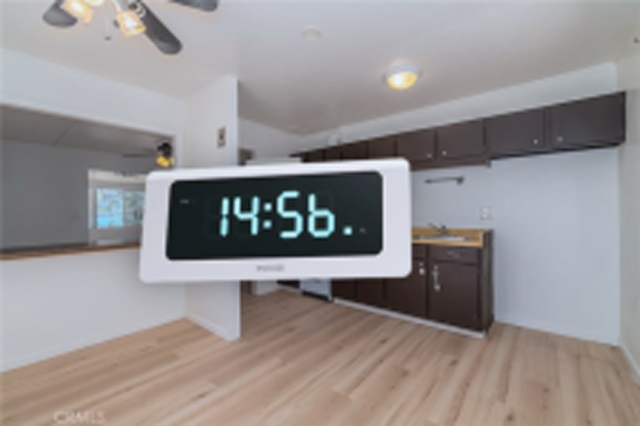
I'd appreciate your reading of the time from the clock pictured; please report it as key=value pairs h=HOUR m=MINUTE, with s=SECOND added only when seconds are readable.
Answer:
h=14 m=56
